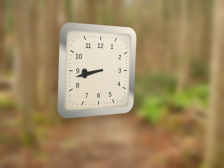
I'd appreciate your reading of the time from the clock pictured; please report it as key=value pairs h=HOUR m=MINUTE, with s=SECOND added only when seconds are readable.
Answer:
h=8 m=43
